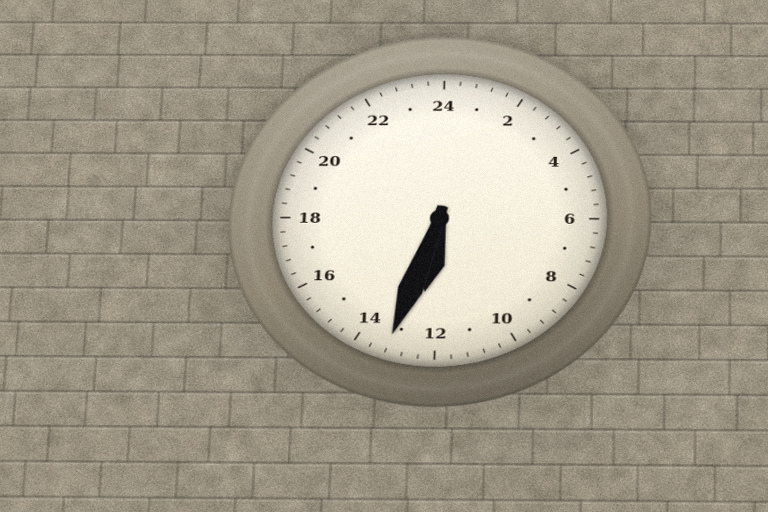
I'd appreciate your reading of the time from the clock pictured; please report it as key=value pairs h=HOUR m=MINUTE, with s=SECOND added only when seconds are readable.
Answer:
h=12 m=33
